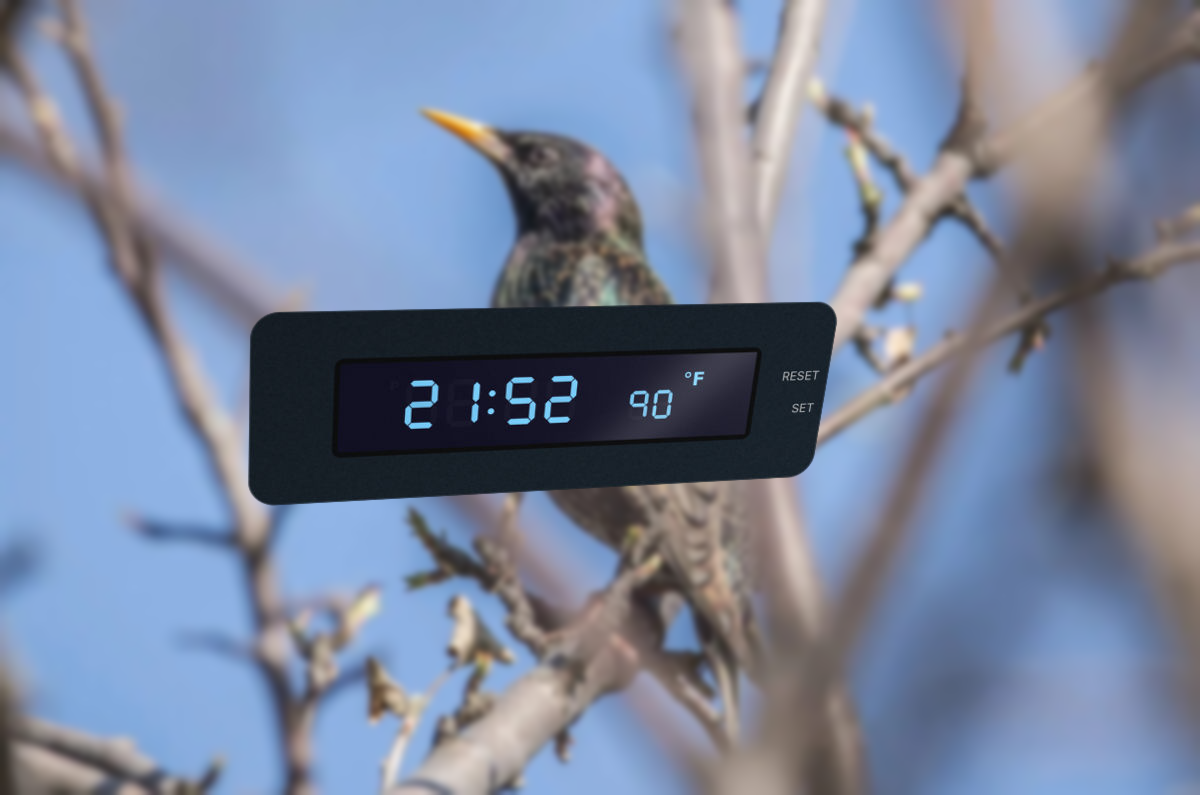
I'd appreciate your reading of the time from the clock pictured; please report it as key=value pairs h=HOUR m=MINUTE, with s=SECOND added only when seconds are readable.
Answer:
h=21 m=52
